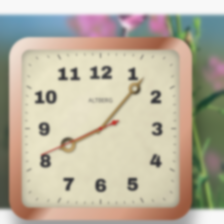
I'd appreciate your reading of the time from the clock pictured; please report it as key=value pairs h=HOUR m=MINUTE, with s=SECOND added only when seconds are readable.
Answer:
h=8 m=6 s=41
